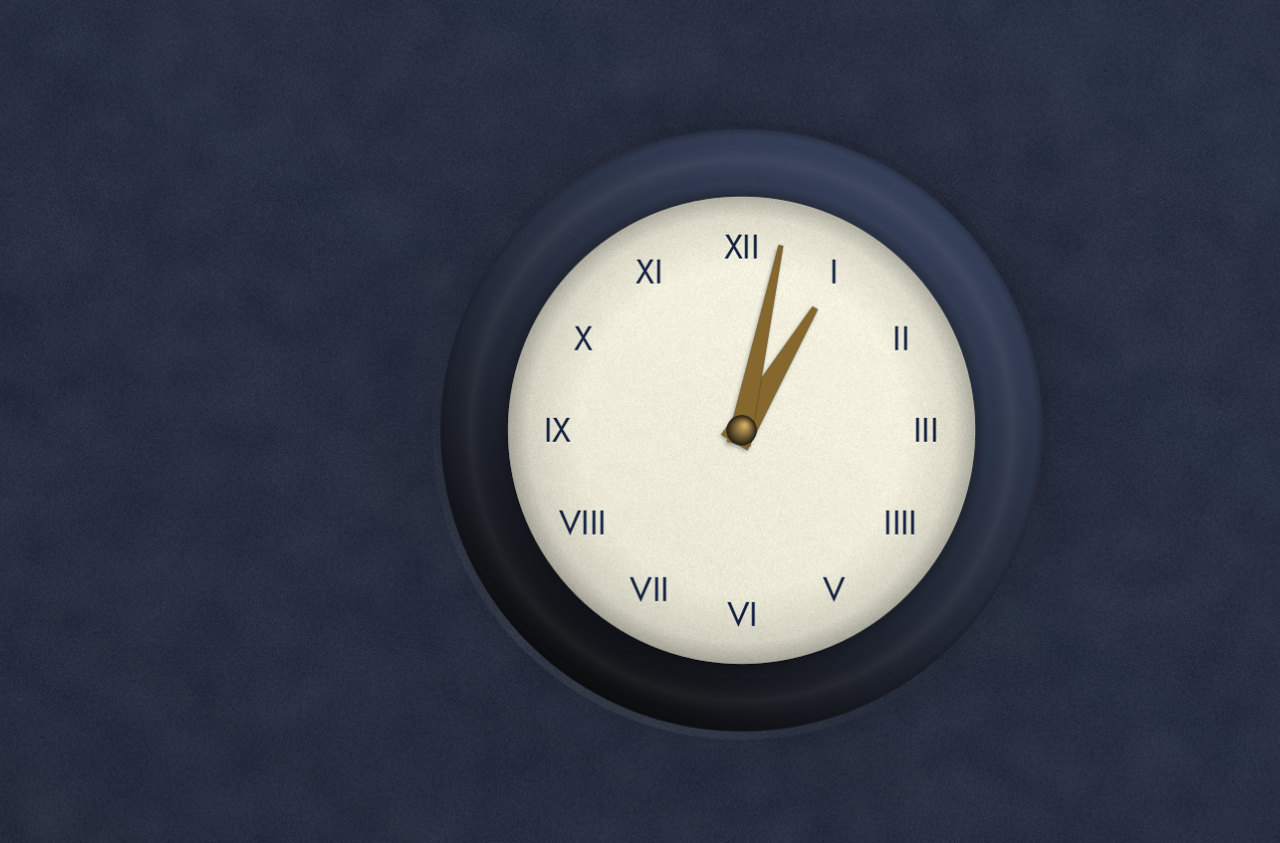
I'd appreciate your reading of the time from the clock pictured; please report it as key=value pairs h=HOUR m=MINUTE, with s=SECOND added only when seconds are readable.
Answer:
h=1 m=2
